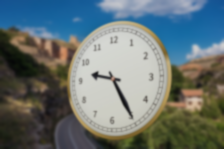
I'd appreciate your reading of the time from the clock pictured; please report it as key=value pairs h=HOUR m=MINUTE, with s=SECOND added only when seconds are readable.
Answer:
h=9 m=25
